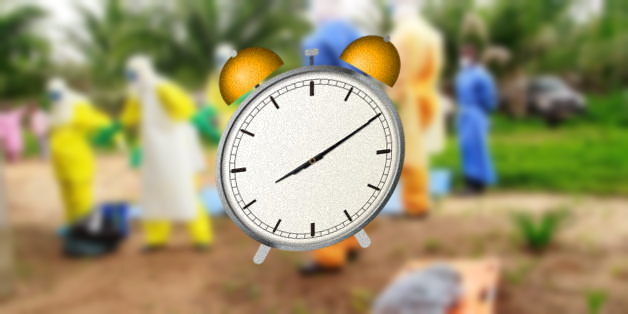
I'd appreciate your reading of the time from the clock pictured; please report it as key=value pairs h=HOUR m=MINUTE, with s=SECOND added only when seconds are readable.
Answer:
h=8 m=10 s=10
